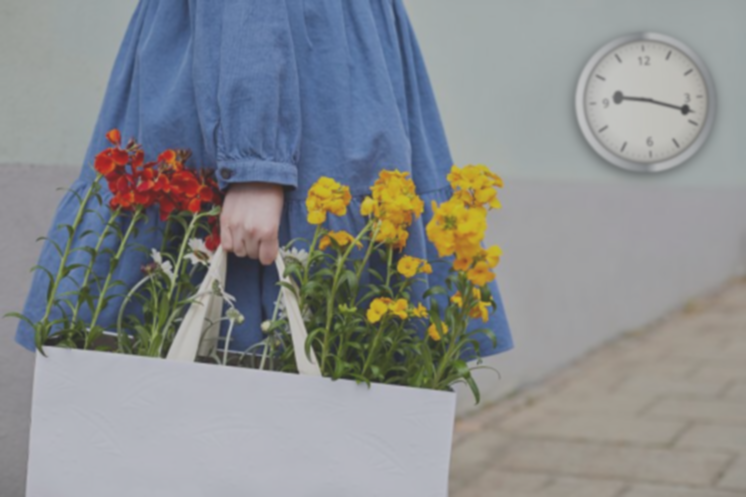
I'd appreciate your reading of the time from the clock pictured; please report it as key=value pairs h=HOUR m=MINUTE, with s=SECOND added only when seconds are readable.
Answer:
h=9 m=18
